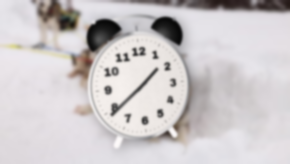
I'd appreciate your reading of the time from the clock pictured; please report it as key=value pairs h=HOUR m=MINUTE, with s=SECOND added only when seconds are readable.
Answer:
h=1 m=39
